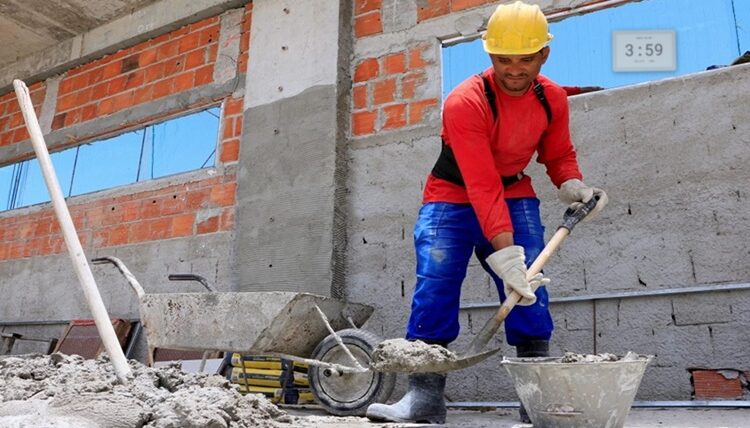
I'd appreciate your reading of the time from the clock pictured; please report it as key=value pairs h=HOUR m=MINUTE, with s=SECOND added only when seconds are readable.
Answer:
h=3 m=59
